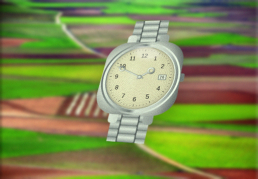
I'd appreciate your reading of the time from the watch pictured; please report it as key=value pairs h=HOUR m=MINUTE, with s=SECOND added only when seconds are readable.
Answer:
h=1 m=49
